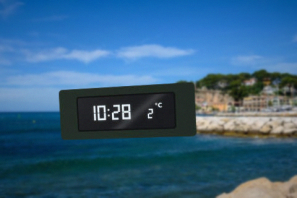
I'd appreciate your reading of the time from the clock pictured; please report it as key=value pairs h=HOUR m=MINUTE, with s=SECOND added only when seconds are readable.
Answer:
h=10 m=28
